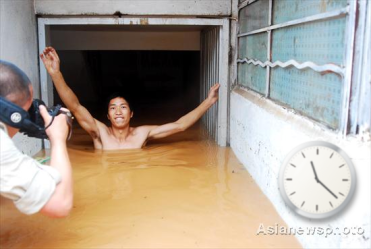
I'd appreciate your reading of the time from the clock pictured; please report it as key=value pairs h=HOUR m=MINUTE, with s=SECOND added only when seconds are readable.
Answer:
h=11 m=22
